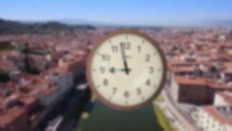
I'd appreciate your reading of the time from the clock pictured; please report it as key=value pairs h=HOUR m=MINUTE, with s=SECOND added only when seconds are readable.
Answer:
h=8 m=58
